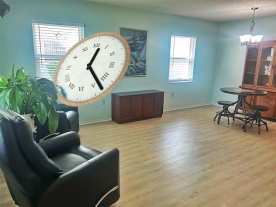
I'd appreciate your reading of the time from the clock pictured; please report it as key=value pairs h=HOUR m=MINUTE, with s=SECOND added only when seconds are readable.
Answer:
h=12 m=23
